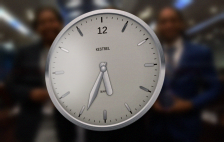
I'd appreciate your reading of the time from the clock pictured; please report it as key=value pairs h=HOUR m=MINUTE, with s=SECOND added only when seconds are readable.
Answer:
h=5 m=34
